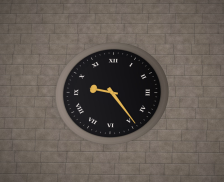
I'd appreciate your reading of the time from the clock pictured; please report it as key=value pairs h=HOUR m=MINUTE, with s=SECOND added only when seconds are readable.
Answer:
h=9 m=24
